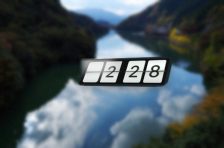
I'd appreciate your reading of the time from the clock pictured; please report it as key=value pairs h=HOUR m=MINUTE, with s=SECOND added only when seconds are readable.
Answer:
h=2 m=28
